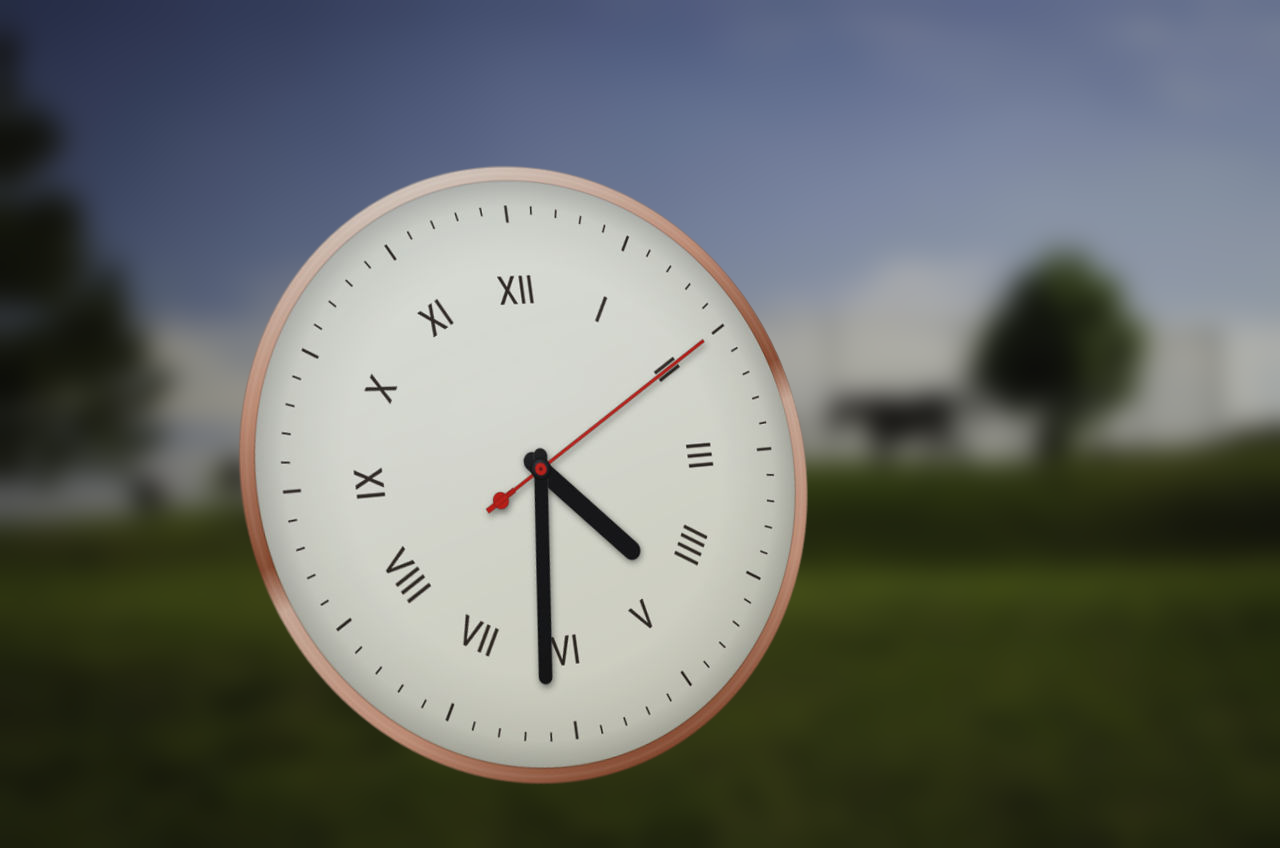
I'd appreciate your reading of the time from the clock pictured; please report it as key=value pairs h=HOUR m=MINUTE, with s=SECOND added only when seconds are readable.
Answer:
h=4 m=31 s=10
